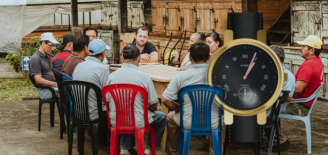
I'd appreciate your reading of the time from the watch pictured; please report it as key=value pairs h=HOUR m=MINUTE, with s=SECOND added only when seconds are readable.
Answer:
h=1 m=4
